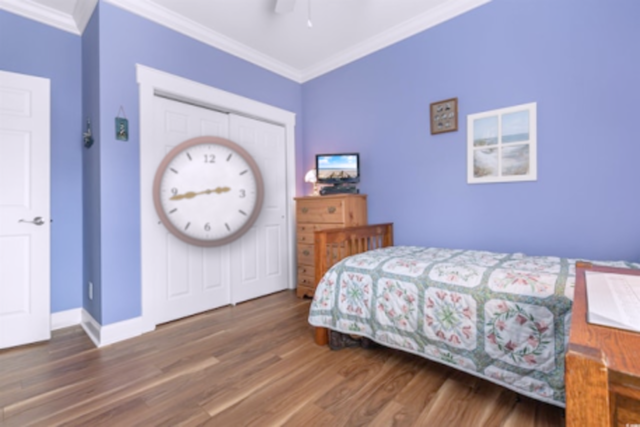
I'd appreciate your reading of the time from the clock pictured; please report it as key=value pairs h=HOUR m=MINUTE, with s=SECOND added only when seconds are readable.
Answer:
h=2 m=43
